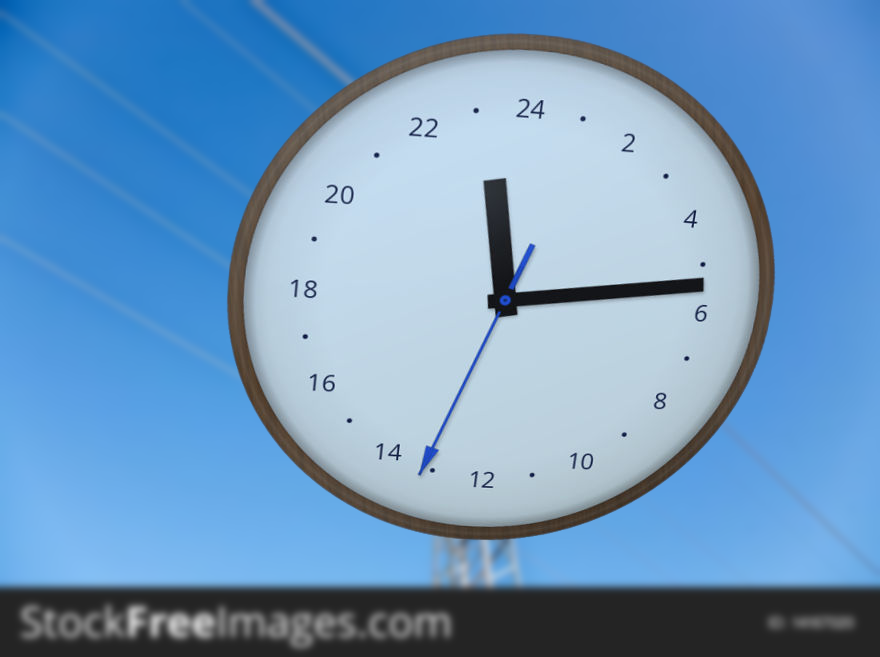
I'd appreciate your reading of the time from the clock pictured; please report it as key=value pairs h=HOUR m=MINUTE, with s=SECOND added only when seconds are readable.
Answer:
h=23 m=13 s=33
